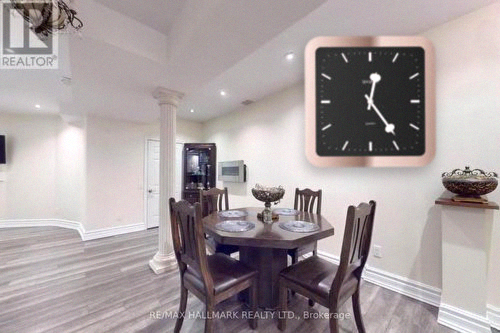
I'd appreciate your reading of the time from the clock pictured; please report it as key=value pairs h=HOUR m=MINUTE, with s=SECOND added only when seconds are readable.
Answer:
h=12 m=24
